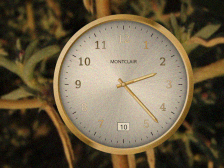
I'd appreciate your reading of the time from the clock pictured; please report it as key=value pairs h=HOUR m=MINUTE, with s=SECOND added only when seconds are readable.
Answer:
h=2 m=23
